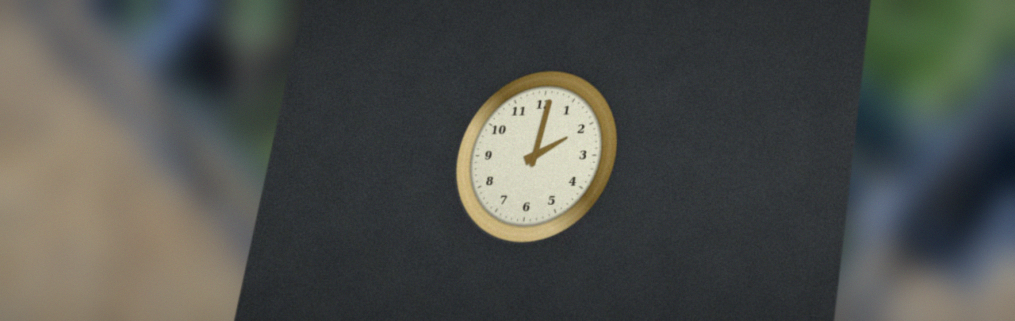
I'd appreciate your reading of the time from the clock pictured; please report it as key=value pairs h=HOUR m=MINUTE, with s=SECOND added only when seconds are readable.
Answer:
h=2 m=1
